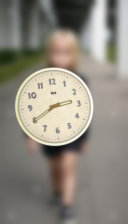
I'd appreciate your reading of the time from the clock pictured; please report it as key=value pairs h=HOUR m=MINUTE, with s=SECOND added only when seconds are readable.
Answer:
h=2 m=40
